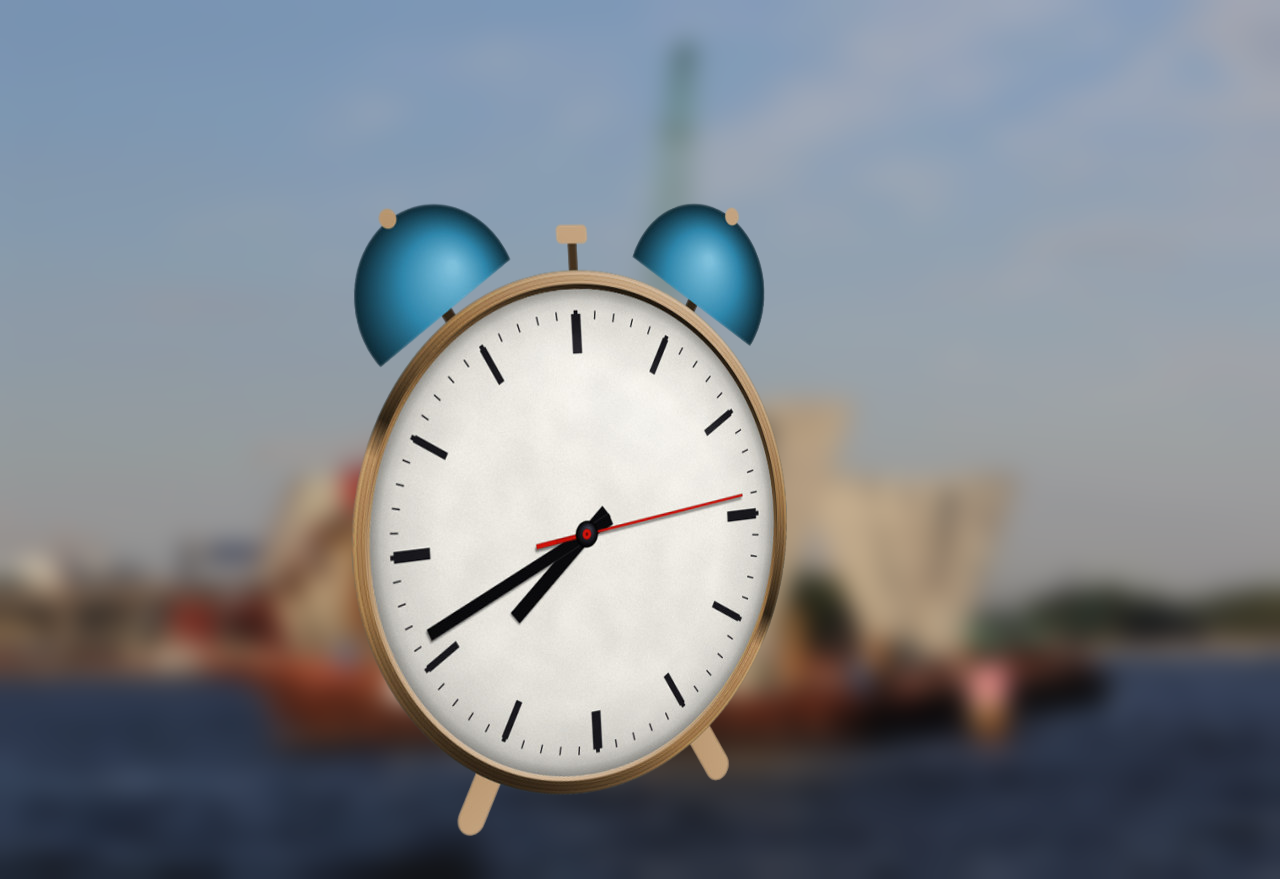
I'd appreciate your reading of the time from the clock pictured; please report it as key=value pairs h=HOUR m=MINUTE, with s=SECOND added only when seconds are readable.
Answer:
h=7 m=41 s=14
